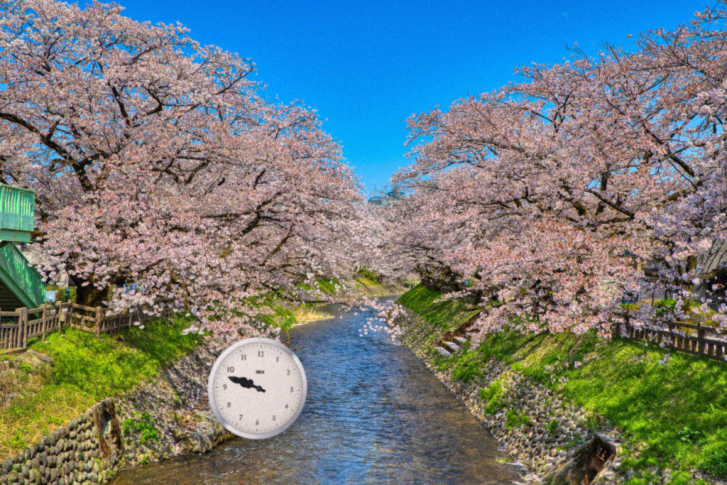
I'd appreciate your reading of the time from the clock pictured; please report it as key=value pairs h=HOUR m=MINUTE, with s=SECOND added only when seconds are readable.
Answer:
h=9 m=48
